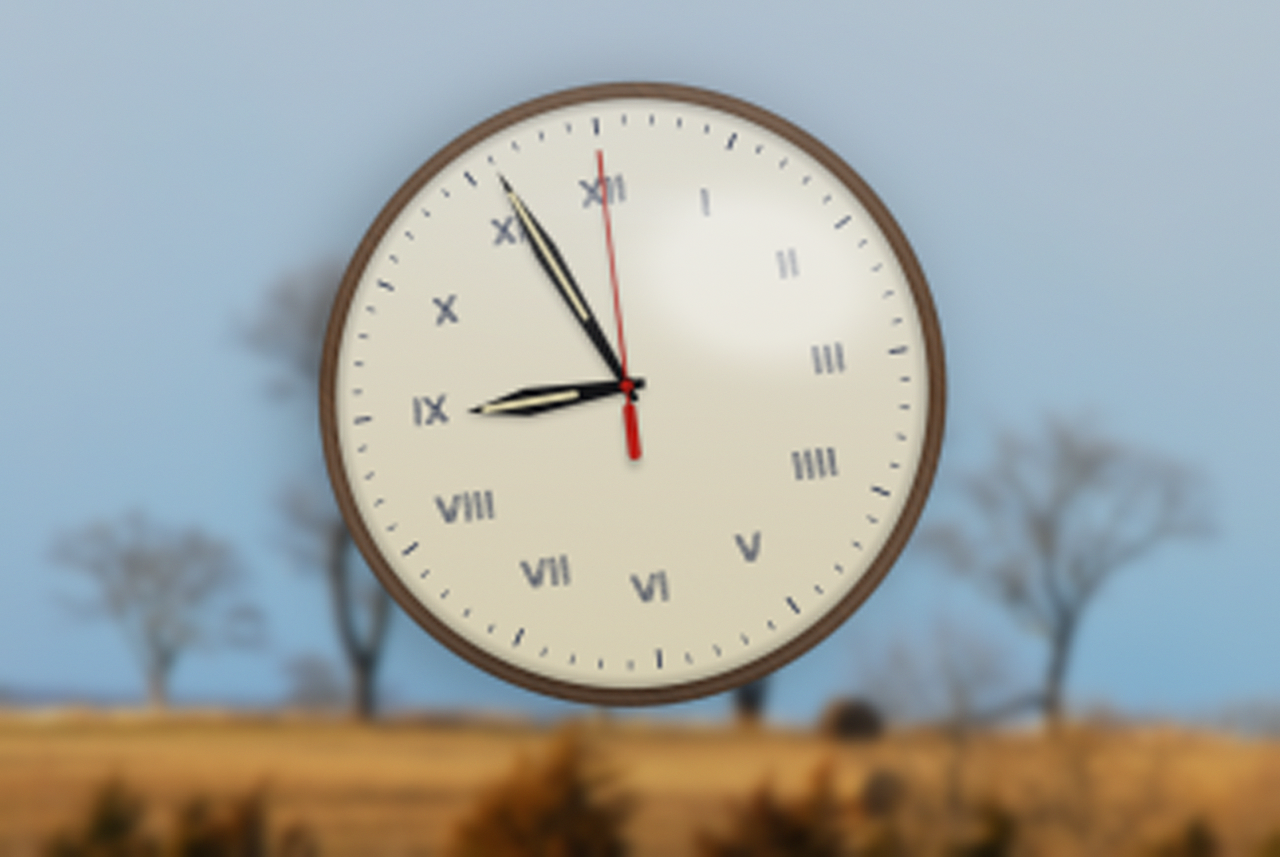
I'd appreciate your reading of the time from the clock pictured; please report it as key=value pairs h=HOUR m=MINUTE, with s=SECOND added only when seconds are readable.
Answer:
h=8 m=56 s=0
